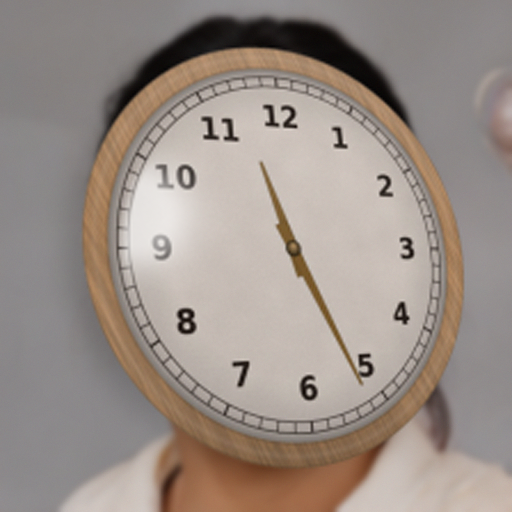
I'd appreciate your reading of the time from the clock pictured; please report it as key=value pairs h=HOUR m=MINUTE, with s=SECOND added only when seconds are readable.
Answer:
h=11 m=26
